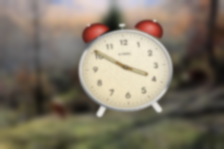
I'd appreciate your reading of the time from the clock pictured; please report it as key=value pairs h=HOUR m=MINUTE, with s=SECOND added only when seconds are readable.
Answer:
h=3 m=51
